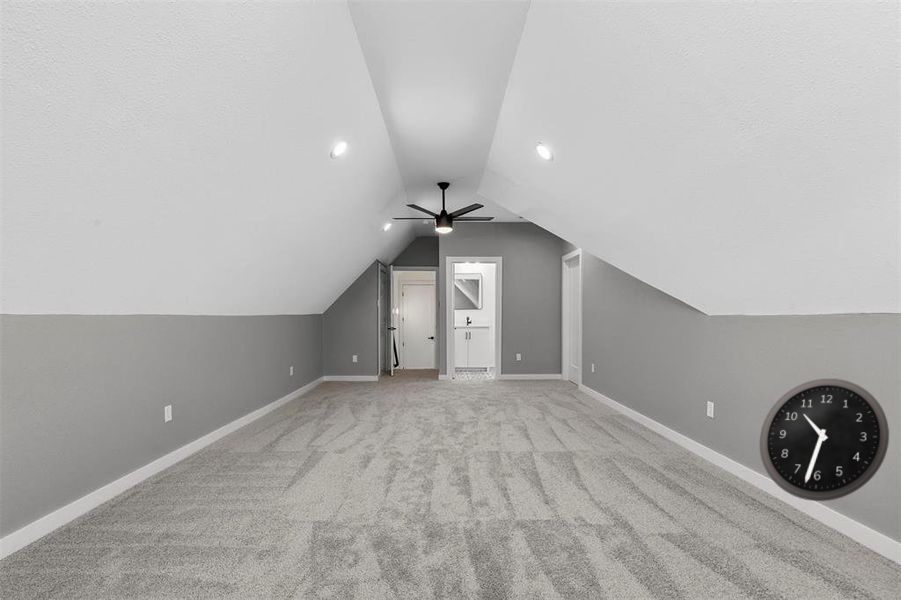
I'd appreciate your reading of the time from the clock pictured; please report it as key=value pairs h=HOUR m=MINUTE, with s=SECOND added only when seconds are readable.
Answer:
h=10 m=32
